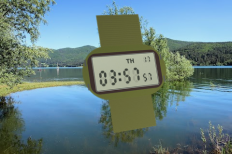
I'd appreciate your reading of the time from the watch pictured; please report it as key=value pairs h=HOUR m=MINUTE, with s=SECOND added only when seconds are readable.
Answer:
h=3 m=57 s=57
